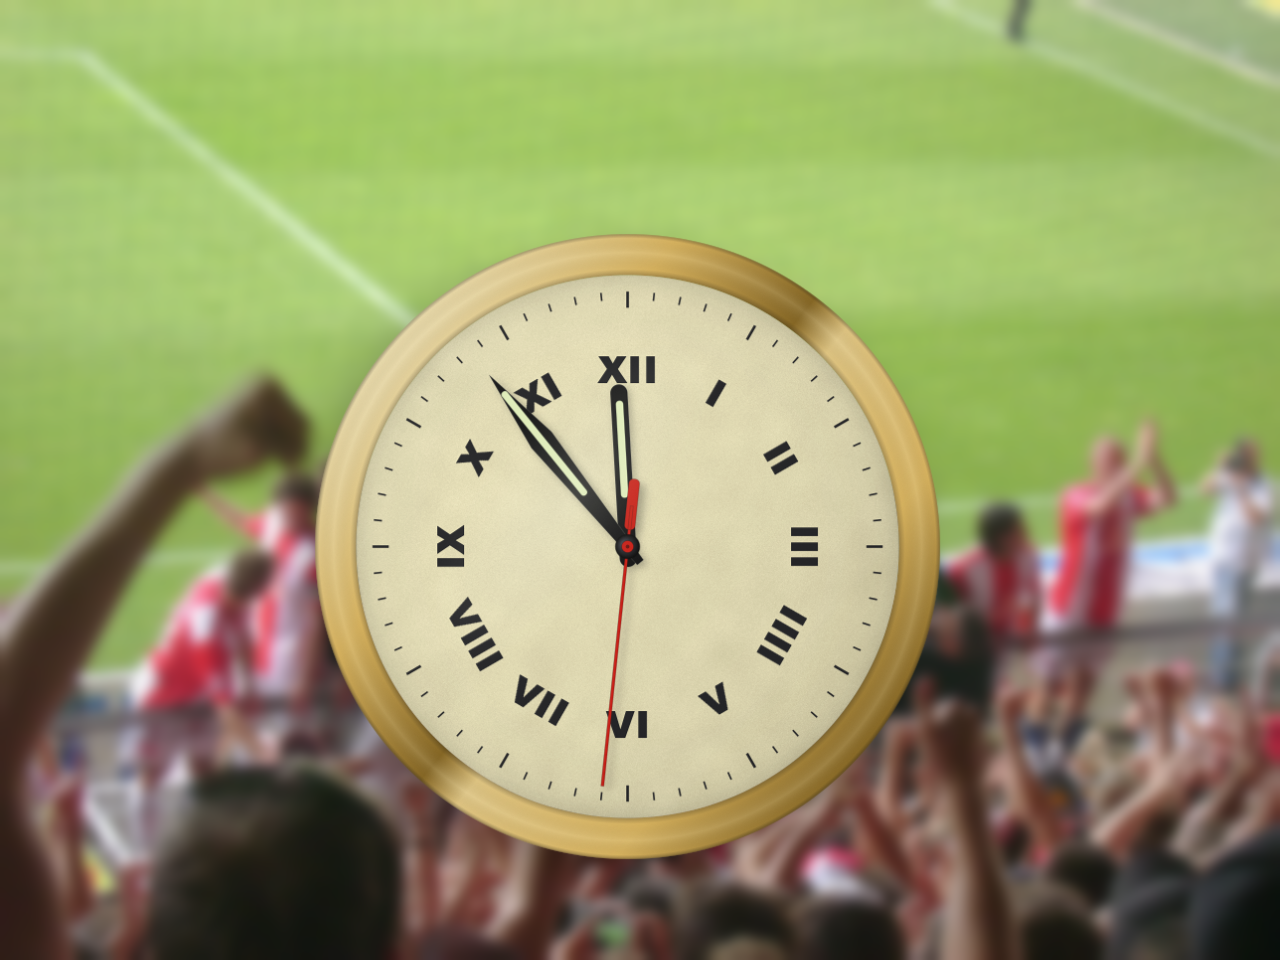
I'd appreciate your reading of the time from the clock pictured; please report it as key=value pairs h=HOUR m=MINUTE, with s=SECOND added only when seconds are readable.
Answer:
h=11 m=53 s=31
